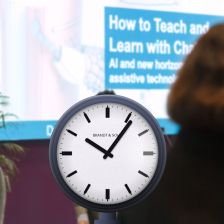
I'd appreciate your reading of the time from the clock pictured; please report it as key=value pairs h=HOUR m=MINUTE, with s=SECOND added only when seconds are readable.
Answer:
h=10 m=6
